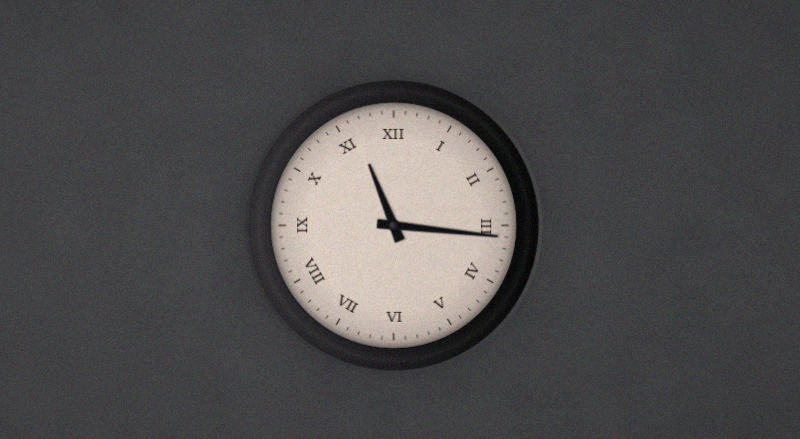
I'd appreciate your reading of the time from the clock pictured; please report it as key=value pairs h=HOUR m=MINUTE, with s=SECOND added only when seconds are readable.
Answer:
h=11 m=16
